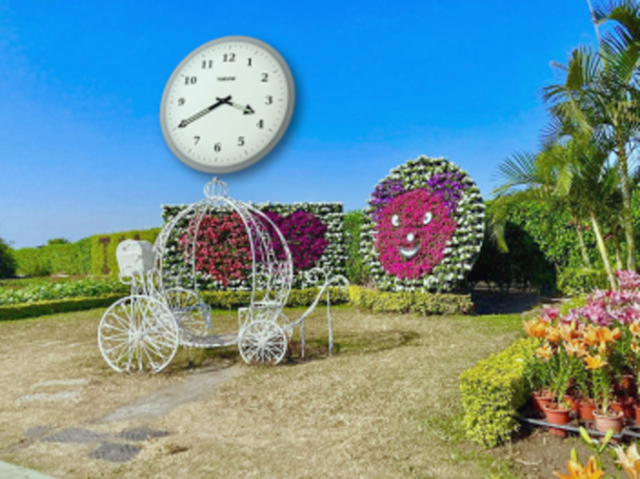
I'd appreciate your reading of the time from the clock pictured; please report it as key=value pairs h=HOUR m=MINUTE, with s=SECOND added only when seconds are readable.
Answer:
h=3 m=40
